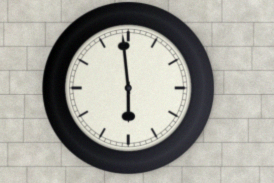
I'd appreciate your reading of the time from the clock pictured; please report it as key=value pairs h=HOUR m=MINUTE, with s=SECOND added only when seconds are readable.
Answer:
h=5 m=59
